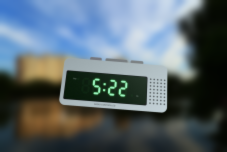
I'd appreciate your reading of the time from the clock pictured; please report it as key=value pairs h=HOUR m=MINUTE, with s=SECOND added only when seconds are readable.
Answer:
h=5 m=22
